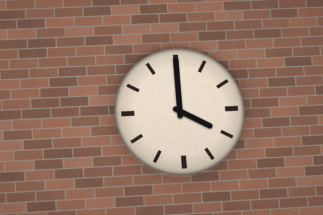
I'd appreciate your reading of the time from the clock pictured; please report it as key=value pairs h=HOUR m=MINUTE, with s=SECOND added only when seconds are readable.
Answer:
h=4 m=0
